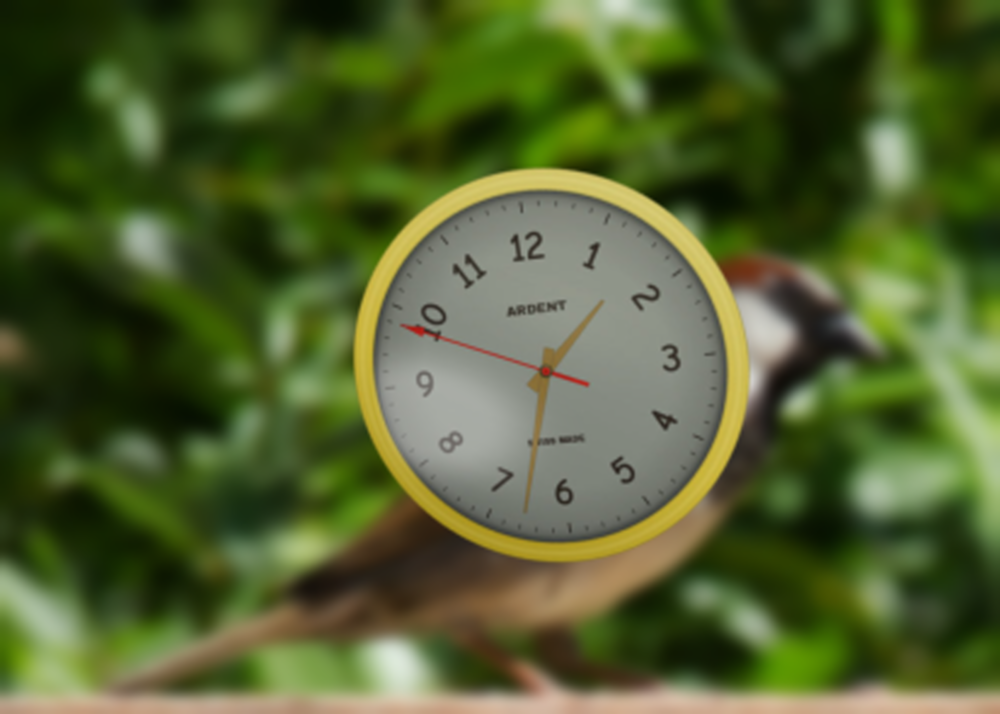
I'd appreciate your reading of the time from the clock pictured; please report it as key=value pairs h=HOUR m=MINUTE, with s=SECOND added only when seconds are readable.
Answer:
h=1 m=32 s=49
